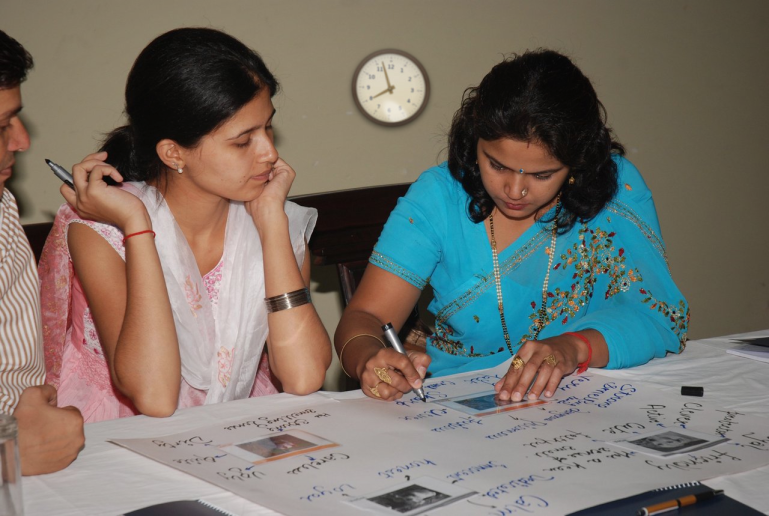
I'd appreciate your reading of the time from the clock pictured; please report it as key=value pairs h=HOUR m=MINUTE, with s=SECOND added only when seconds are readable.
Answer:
h=7 m=57
